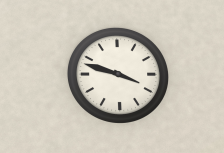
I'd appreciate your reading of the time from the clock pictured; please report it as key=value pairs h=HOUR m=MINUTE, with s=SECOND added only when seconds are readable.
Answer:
h=3 m=48
